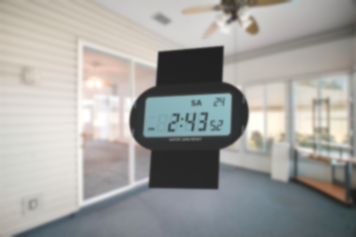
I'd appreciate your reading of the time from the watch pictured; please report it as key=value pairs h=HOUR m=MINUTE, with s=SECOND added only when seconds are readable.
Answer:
h=2 m=43
